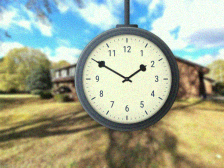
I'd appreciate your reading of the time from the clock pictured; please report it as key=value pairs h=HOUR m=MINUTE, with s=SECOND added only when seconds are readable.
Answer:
h=1 m=50
